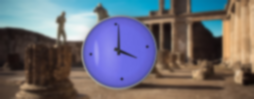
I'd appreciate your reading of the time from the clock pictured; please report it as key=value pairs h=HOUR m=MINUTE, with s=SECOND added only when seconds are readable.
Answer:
h=4 m=1
